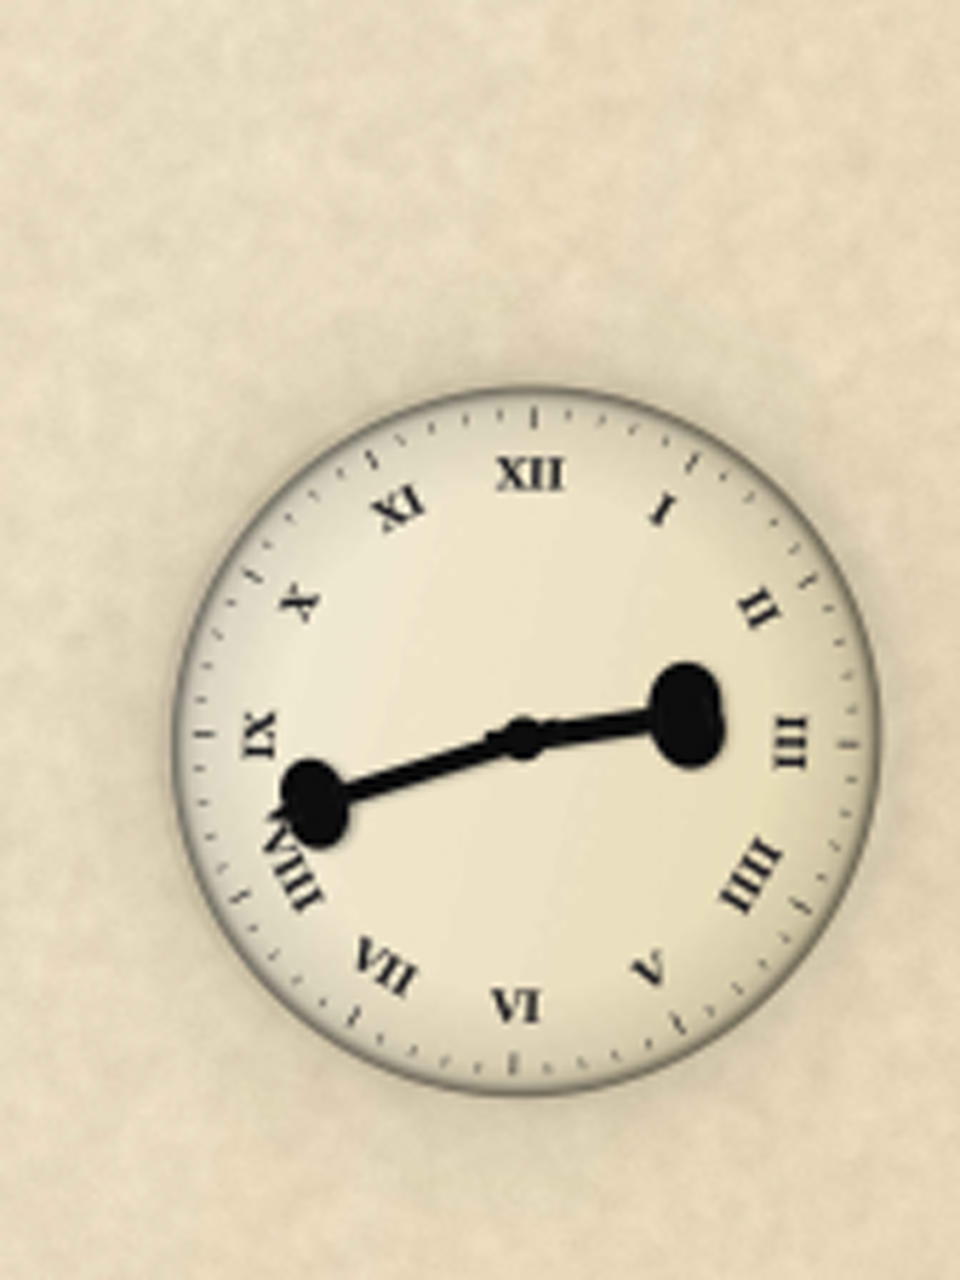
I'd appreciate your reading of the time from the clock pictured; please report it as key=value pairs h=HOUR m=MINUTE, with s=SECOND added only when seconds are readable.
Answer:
h=2 m=42
